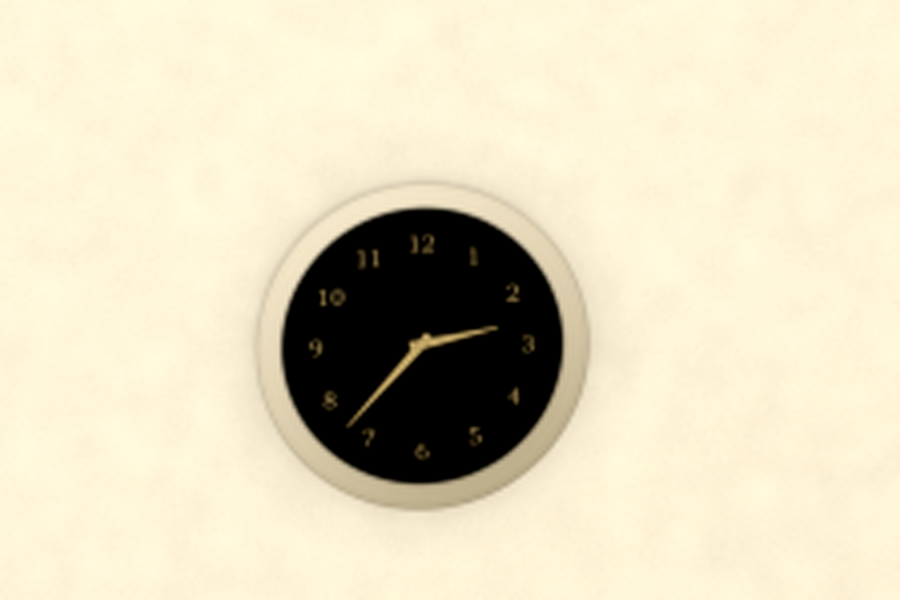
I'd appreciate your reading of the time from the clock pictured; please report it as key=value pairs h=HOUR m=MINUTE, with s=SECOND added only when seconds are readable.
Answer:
h=2 m=37
